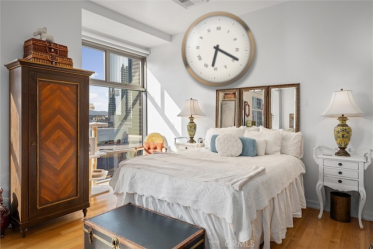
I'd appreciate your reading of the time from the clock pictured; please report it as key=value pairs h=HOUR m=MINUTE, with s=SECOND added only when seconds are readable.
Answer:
h=6 m=19
